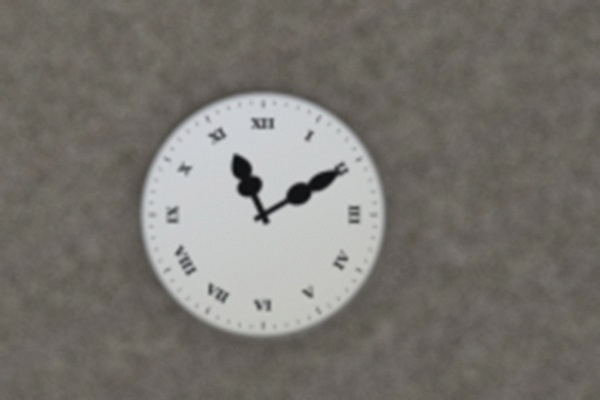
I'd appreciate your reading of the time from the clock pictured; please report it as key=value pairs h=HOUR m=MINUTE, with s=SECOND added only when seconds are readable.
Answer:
h=11 m=10
